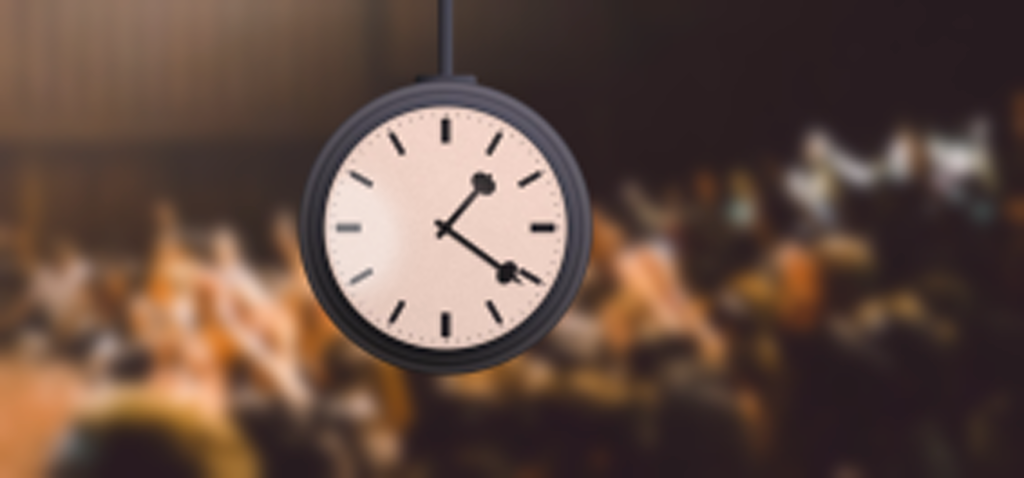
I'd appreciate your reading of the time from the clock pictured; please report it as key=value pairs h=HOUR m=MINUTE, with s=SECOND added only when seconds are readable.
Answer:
h=1 m=21
